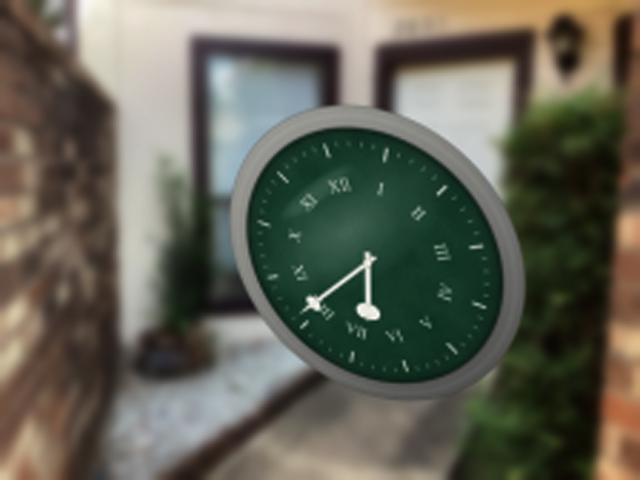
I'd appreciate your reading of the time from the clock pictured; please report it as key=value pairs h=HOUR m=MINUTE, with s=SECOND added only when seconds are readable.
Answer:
h=6 m=41
